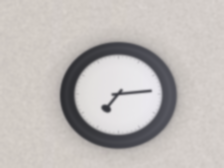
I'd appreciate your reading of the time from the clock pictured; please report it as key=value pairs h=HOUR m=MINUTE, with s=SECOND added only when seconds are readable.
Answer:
h=7 m=14
